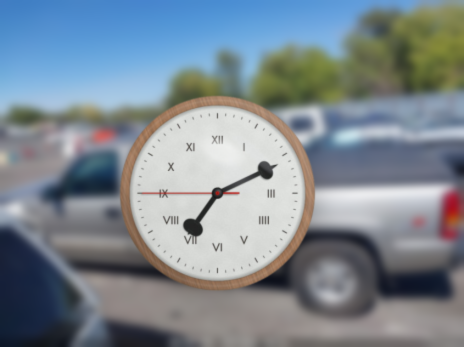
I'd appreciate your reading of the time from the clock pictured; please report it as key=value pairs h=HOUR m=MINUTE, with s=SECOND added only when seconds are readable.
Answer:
h=7 m=10 s=45
